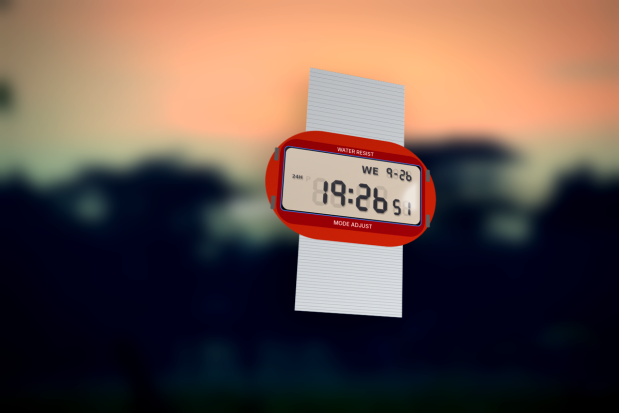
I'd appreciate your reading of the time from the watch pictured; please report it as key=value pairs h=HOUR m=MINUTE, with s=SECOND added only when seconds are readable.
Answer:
h=19 m=26 s=51
